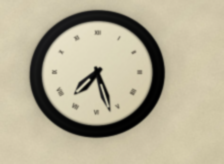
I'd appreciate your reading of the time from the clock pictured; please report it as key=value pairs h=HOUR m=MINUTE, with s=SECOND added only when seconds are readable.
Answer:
h=7 m=27
